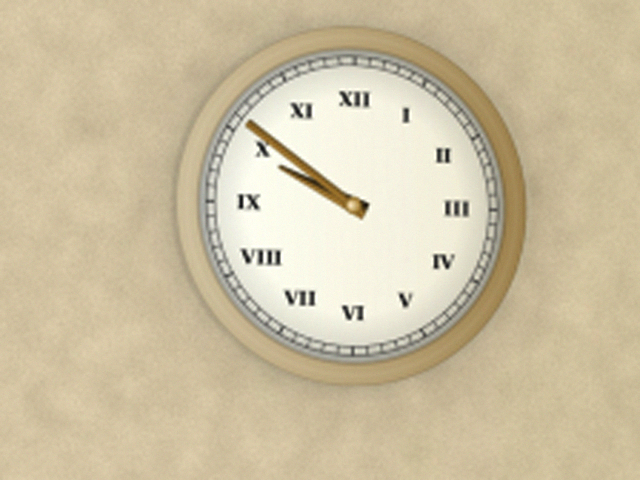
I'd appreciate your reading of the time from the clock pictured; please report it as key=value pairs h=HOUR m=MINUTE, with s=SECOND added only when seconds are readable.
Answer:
h=9 m=51
